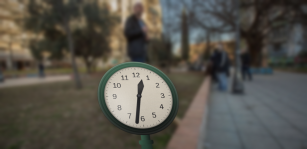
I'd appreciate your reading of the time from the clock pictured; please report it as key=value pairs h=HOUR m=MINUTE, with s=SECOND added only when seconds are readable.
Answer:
h=12 m=32
